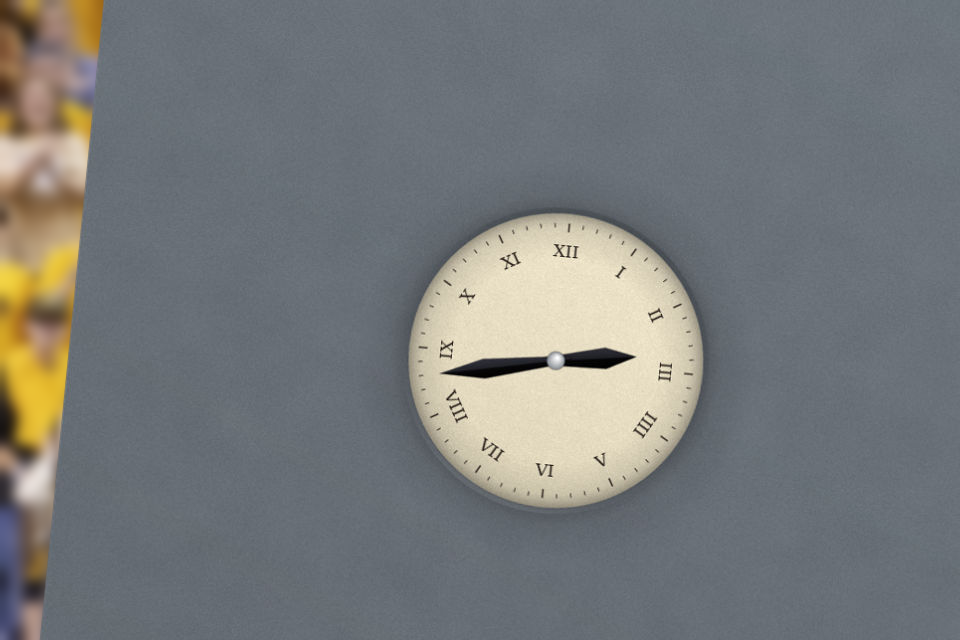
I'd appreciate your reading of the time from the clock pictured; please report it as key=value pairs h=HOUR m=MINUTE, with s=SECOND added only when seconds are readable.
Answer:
h=2 m=43
